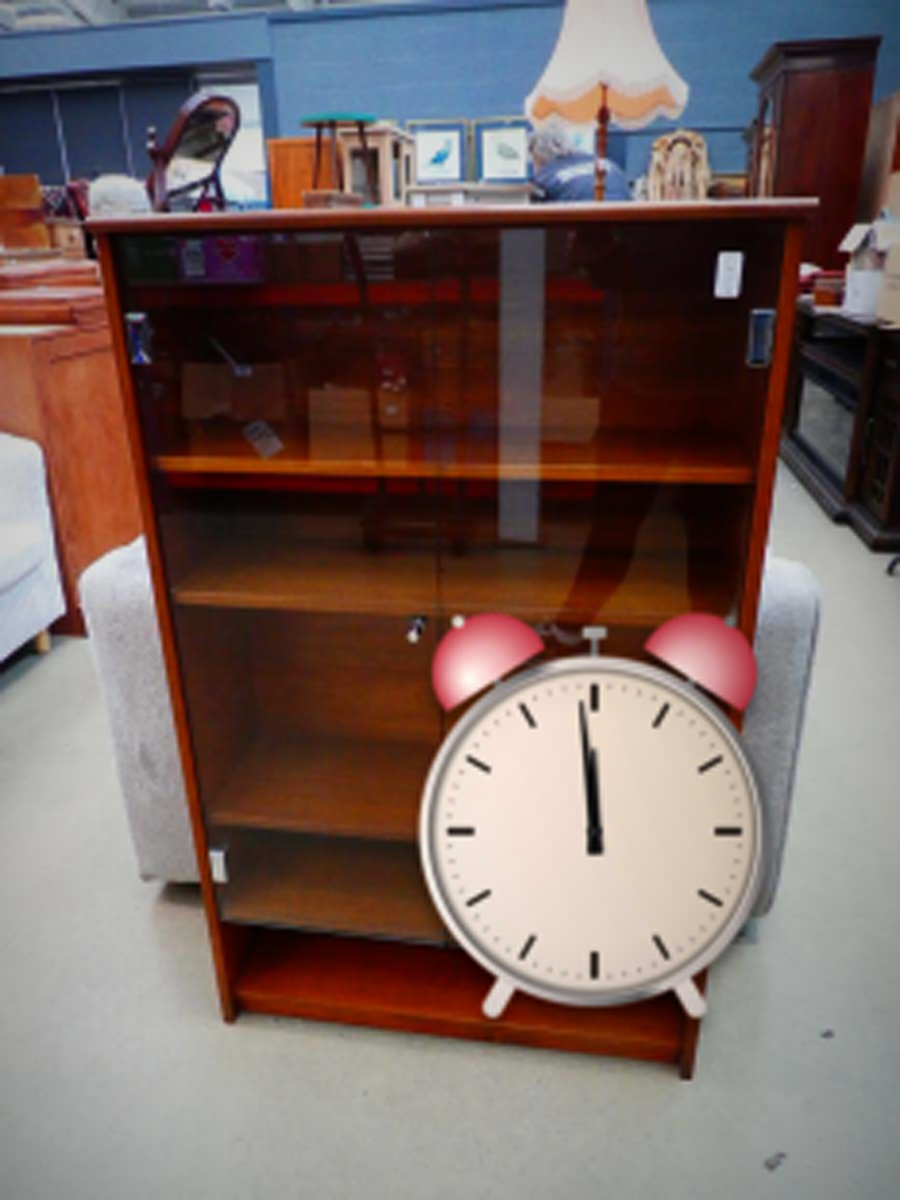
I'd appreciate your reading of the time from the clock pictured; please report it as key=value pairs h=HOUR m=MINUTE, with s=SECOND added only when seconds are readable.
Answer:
h=11 m=59
